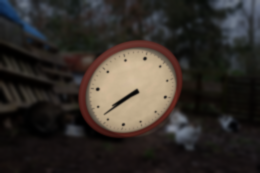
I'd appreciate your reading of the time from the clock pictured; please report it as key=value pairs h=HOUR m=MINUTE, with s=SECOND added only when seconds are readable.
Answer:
h=7 m=37
